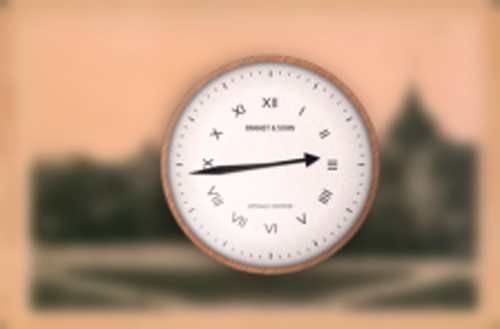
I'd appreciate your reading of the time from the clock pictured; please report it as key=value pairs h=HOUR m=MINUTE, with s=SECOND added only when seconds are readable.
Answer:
h=2 m=44
